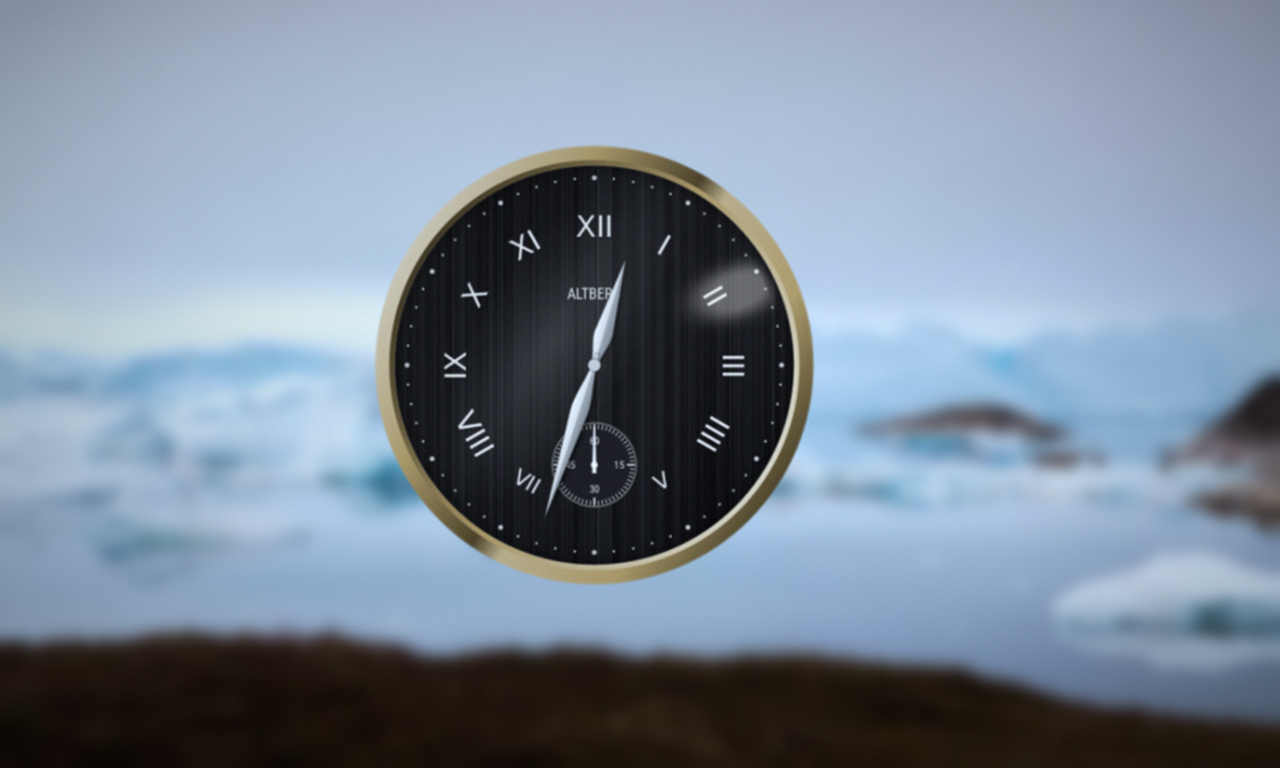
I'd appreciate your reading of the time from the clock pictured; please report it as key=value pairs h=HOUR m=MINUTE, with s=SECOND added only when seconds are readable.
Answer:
h=12 m=33
